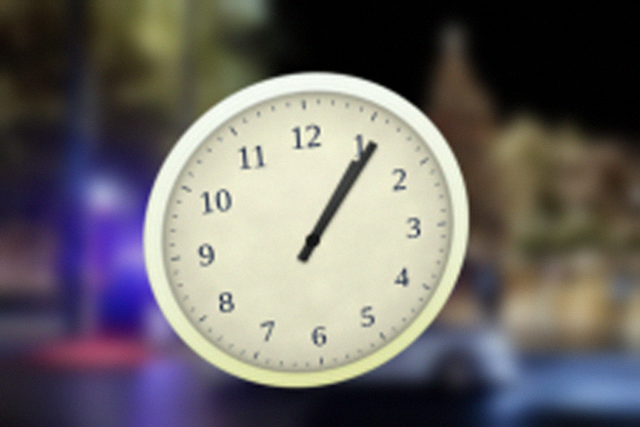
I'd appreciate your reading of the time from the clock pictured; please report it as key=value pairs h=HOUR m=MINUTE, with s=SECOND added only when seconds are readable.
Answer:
h=1 m=6
